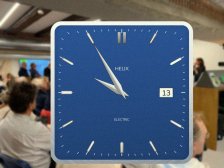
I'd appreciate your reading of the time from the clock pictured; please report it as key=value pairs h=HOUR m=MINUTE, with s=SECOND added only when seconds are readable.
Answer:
h=9 m=55
